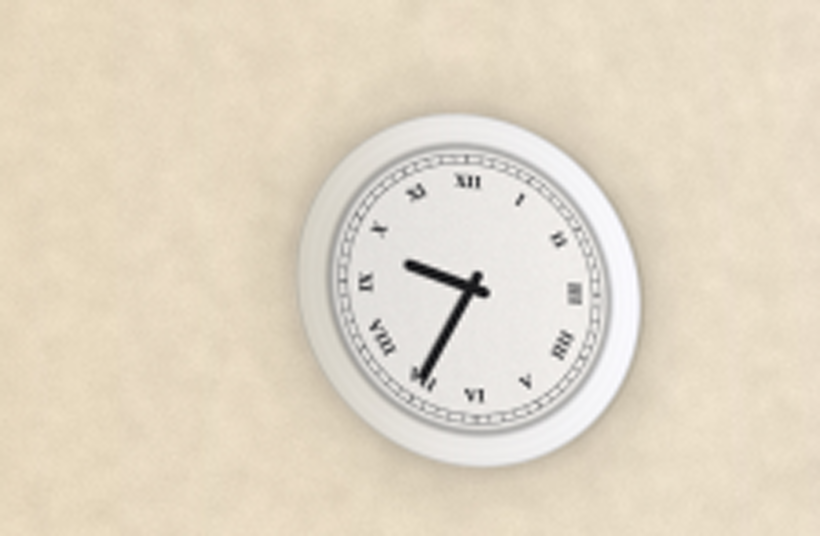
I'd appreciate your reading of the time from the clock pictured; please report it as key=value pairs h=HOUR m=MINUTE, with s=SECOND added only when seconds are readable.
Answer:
h=9 m=35
